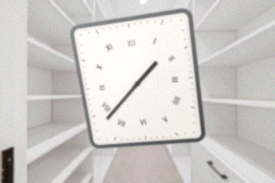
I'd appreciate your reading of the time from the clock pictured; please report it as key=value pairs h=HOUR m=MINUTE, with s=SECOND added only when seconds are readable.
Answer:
h=1 m=38
